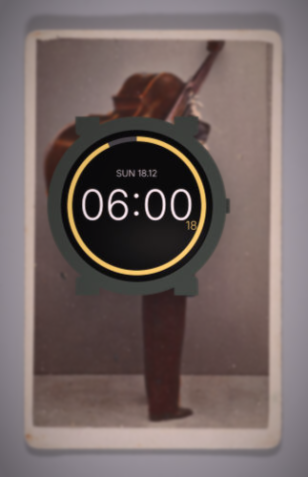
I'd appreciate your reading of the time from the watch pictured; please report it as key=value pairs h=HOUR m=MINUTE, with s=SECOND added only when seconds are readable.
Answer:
h=6 m=0 s=18
